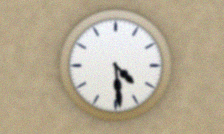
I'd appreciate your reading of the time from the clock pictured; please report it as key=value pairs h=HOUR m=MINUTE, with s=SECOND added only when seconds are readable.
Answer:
h=4 m=29
